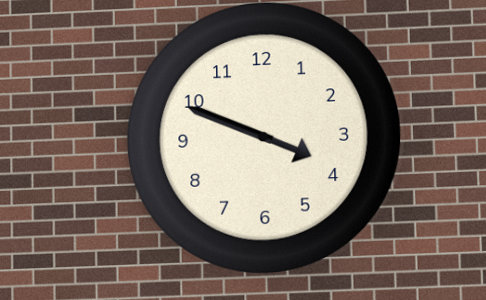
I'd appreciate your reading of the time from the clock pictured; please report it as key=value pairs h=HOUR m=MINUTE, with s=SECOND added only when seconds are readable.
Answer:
h=3 m=49
